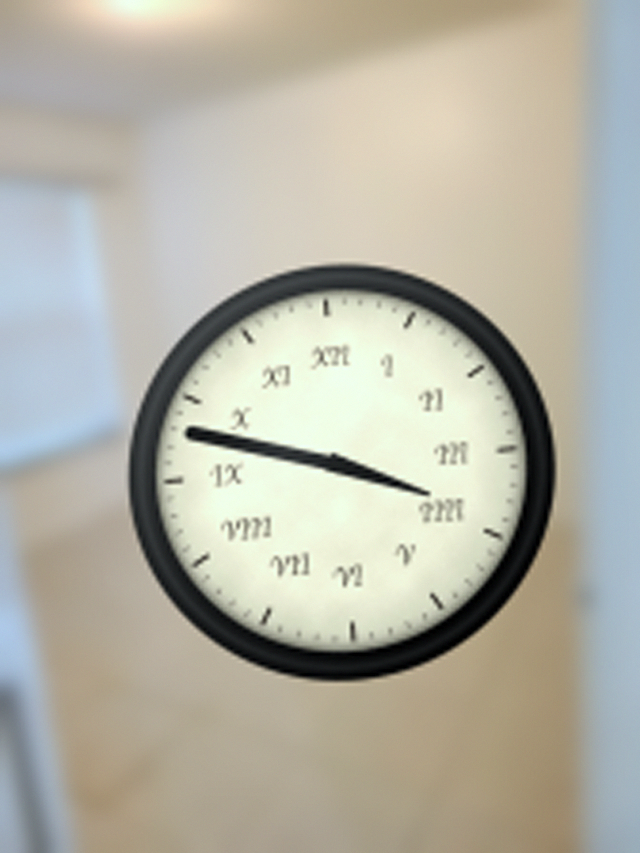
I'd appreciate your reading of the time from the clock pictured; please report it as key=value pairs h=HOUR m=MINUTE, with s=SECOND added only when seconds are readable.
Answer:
h=3 m=48
